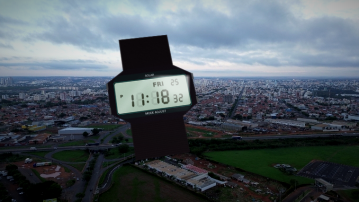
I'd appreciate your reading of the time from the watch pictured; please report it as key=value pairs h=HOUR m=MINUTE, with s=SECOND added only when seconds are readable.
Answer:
h=11 m=18 s=32
